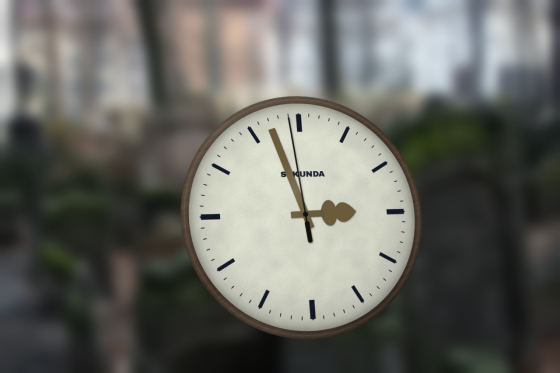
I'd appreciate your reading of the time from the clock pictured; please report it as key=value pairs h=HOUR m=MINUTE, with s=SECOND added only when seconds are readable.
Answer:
h=2 m=56 s=59
